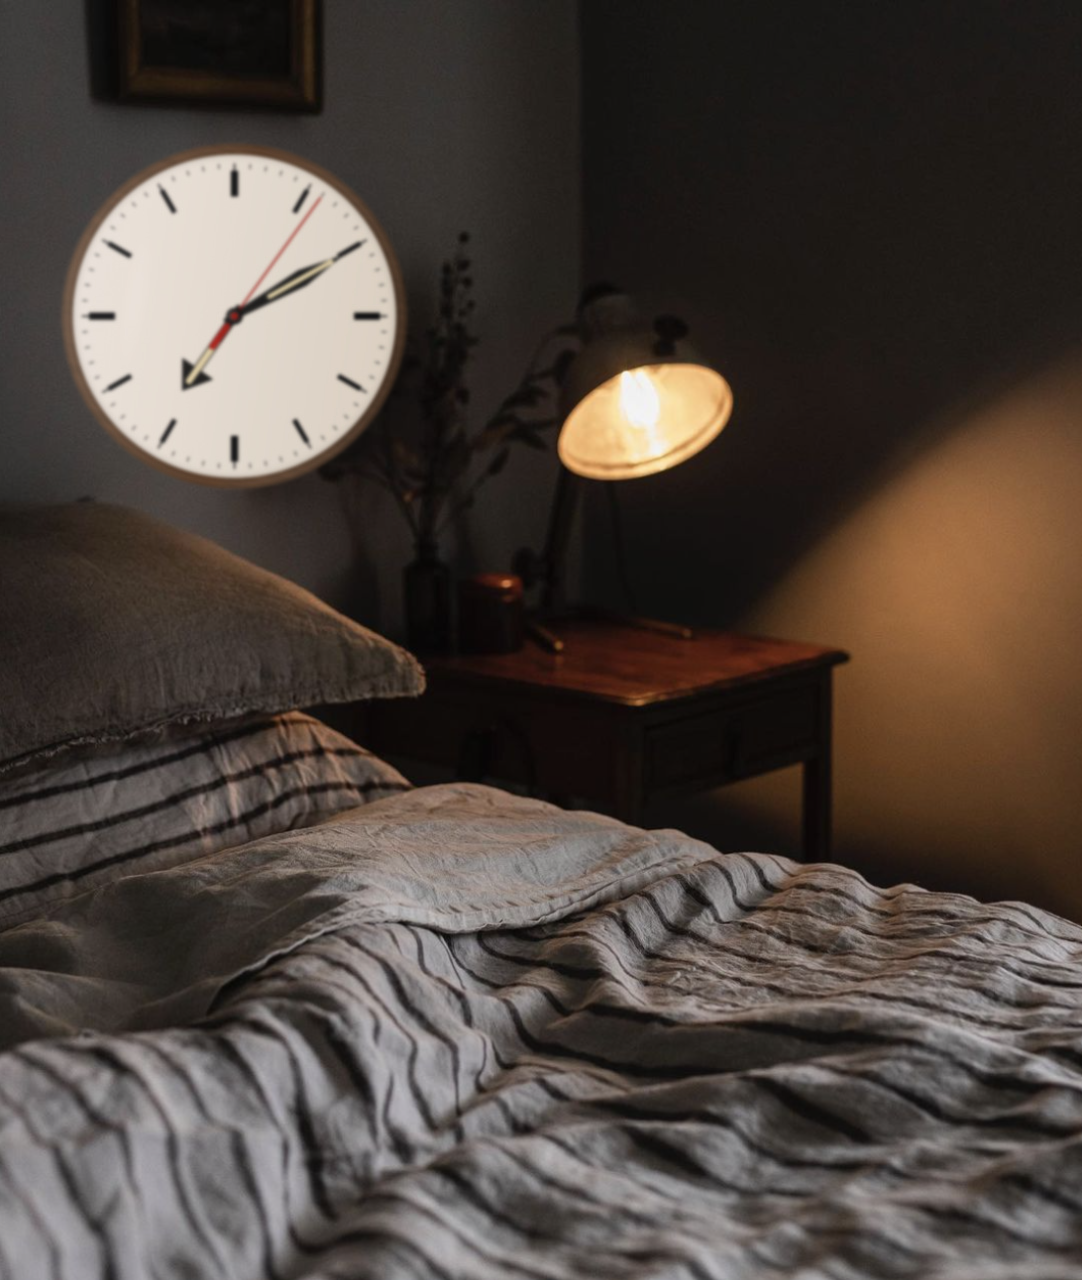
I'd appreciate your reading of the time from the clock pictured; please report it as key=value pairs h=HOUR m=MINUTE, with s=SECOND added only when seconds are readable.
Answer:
h=7 m=10 s=6
